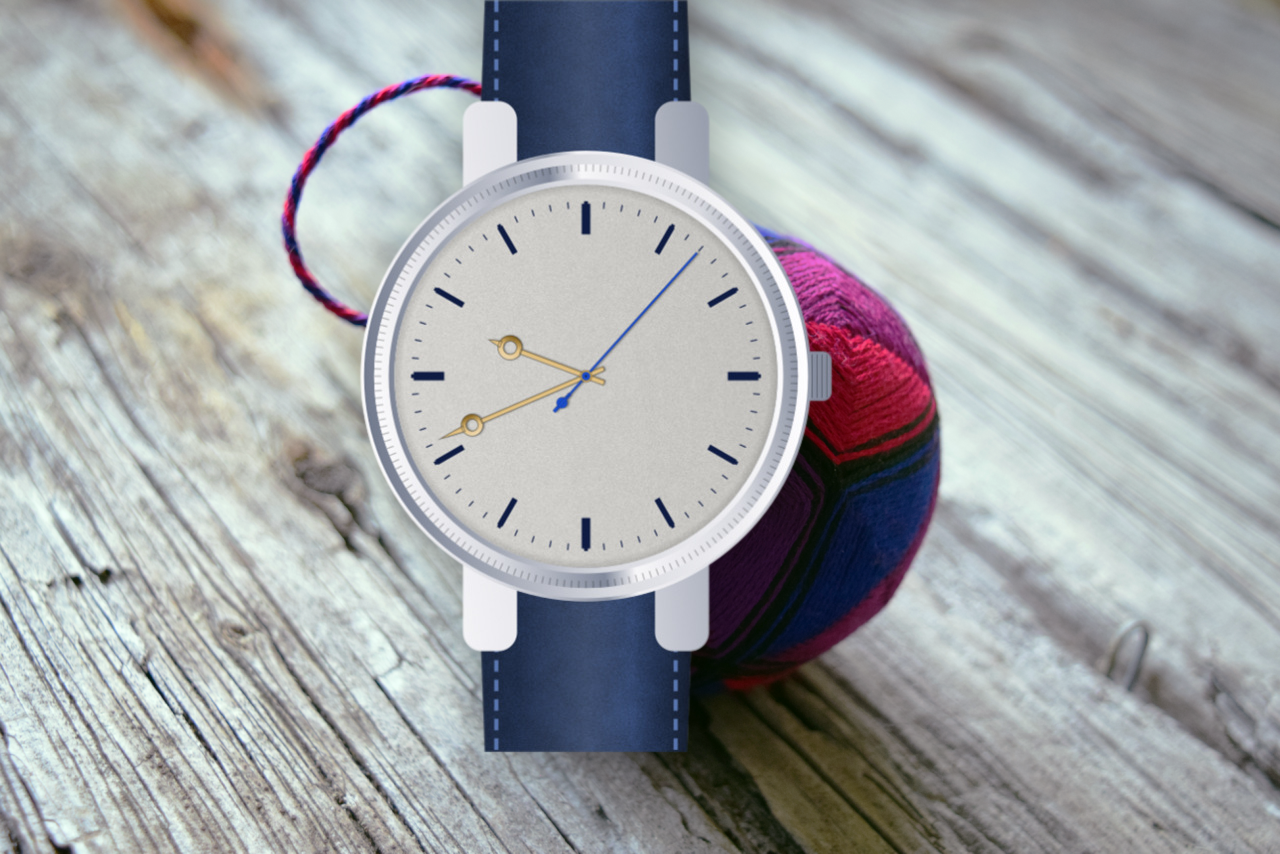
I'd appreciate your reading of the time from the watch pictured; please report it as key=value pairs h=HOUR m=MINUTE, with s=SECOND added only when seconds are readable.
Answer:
h=9 m=41 s=7
